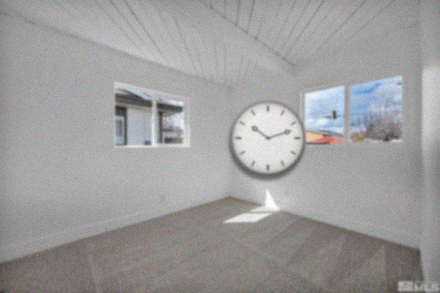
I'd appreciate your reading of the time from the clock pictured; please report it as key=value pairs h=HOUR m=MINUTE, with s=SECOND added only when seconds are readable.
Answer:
h=10 m=12
